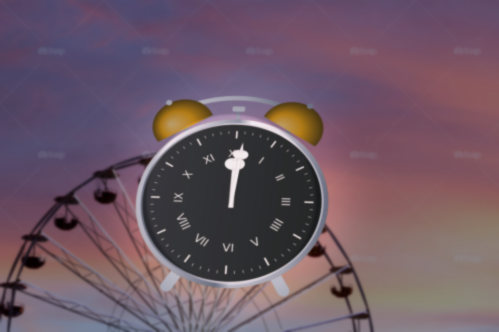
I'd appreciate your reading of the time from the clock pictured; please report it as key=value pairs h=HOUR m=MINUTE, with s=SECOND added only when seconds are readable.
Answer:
h=12 m=1
